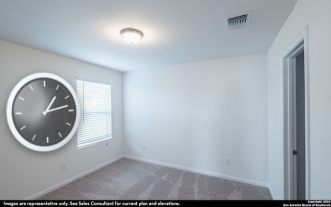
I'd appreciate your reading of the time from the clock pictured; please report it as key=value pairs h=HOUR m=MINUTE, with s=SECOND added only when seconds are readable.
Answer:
h=1 m=13
